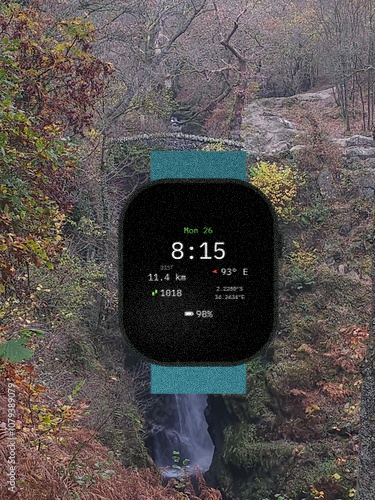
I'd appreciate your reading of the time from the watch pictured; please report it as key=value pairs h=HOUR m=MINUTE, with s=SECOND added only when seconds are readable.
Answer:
h=8 m=15
